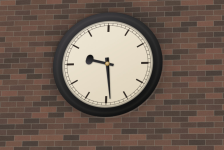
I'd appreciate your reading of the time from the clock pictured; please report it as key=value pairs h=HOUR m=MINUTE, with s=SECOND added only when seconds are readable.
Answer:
h=9 m=29
